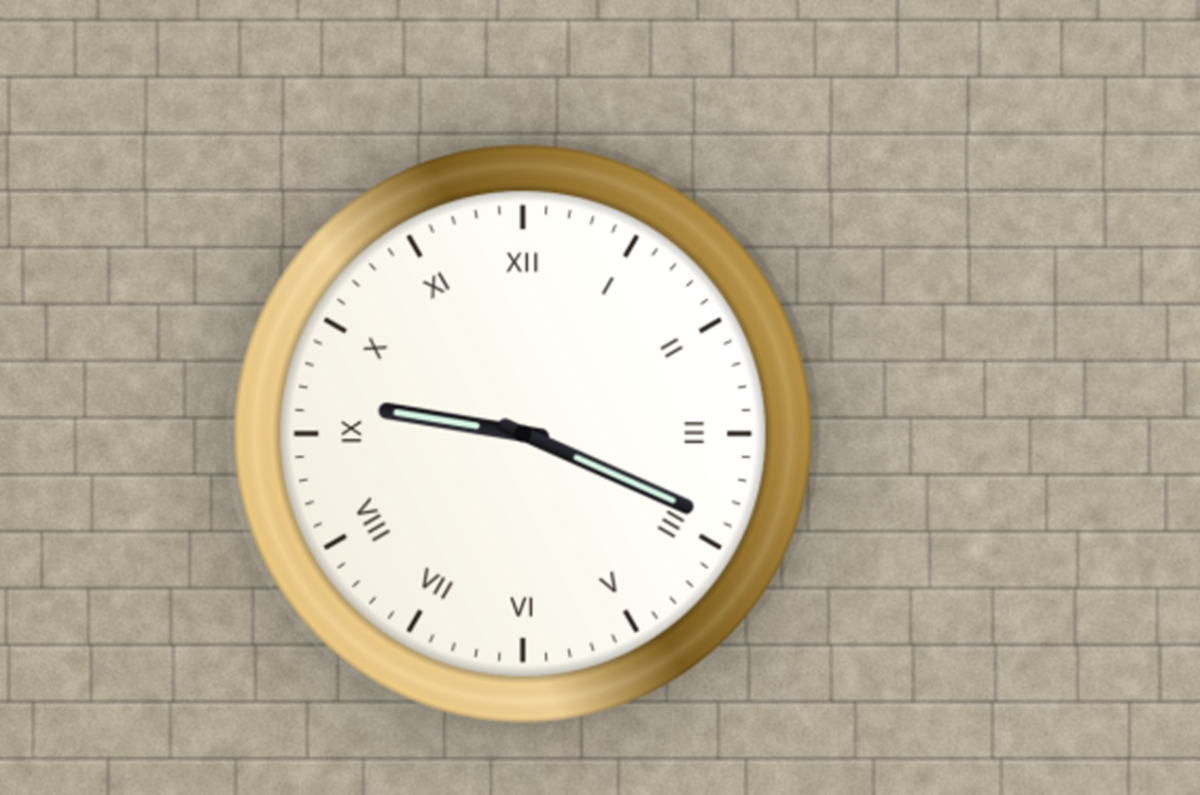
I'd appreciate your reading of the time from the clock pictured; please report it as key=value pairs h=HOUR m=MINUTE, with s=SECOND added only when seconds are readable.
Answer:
h=9 m=19
